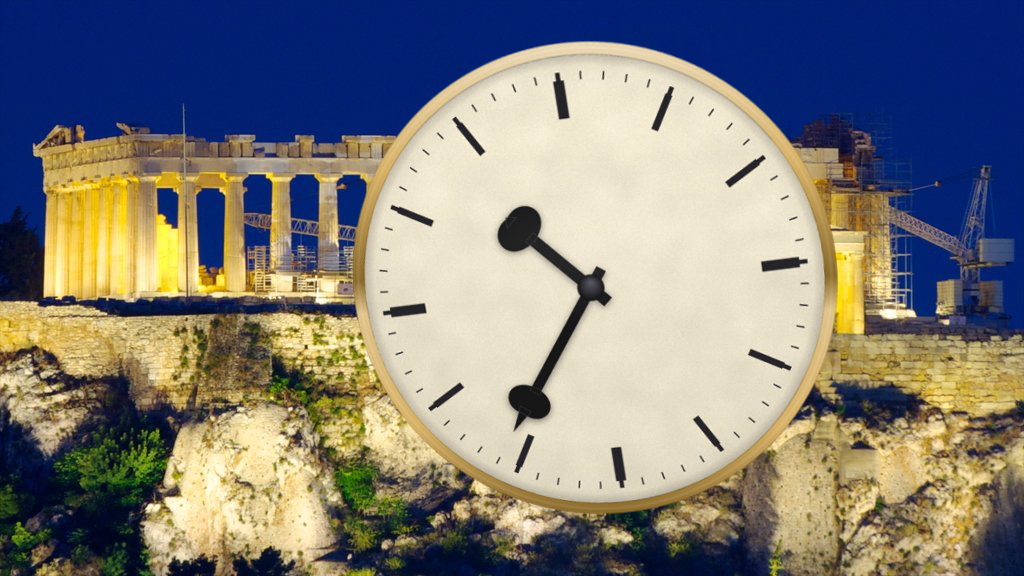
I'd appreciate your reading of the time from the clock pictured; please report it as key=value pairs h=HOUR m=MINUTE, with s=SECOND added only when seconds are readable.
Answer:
h=10 m=36
